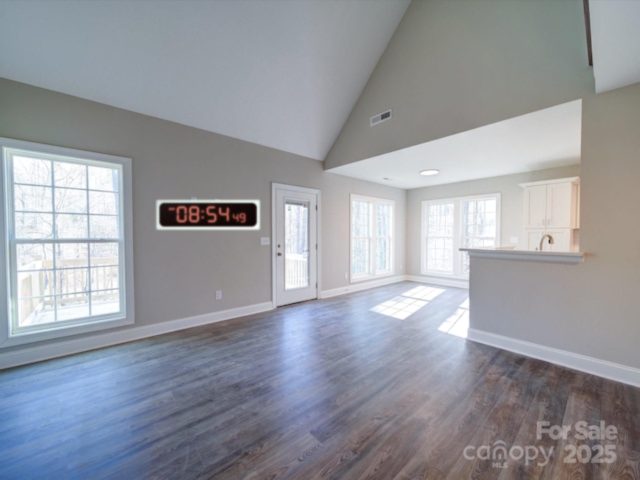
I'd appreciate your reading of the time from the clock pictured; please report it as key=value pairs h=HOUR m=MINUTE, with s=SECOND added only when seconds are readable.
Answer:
h=8 m=54
